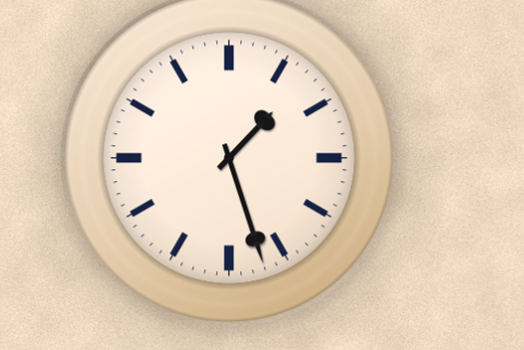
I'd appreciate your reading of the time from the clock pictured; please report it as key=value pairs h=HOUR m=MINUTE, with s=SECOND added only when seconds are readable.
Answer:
h=1 m=27
